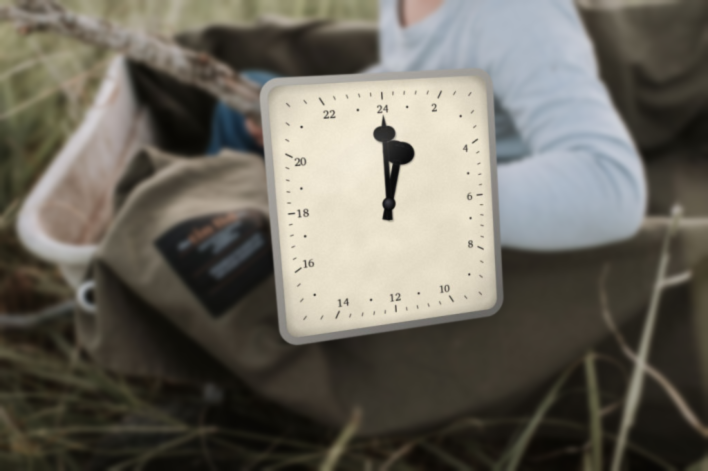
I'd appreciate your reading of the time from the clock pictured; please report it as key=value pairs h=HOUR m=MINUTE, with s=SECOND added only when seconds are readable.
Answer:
h=1 m=0
